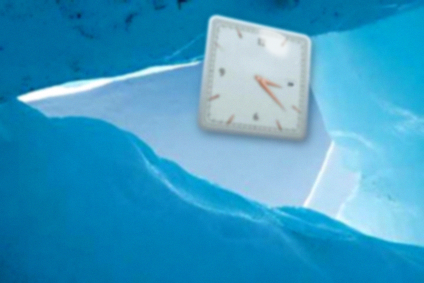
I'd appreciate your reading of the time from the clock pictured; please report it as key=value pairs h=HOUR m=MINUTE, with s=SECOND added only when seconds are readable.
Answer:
h=3 m=22
